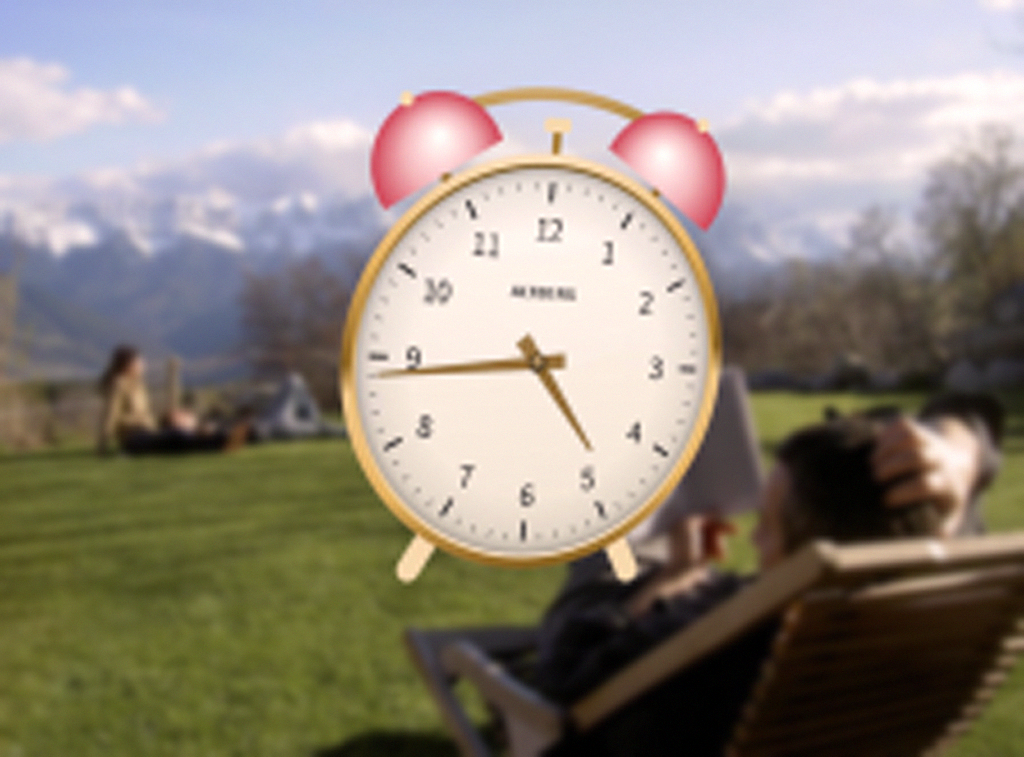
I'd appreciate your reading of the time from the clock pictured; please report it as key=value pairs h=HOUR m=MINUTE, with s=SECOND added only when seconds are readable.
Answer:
h=4 m=44
